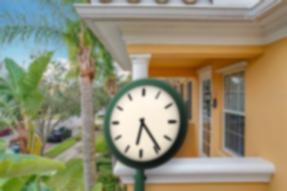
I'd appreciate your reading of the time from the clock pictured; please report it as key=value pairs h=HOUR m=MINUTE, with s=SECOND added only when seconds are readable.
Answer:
h=6 m=24
